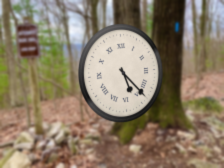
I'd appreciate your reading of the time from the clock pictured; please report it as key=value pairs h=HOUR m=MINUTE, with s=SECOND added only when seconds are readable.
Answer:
h=5 m=23
